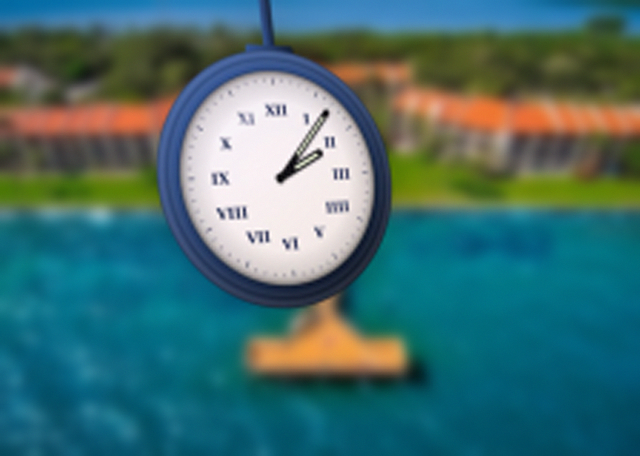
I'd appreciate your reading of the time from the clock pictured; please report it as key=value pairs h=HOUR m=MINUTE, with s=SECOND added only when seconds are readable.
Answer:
h=2 m=7
